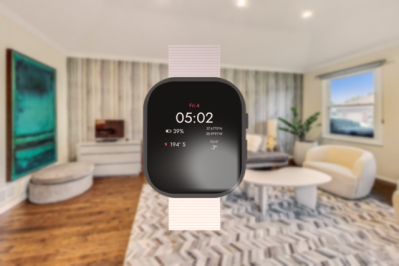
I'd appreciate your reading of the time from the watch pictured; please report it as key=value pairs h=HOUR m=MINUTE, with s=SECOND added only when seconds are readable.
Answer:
h=5 m=2
